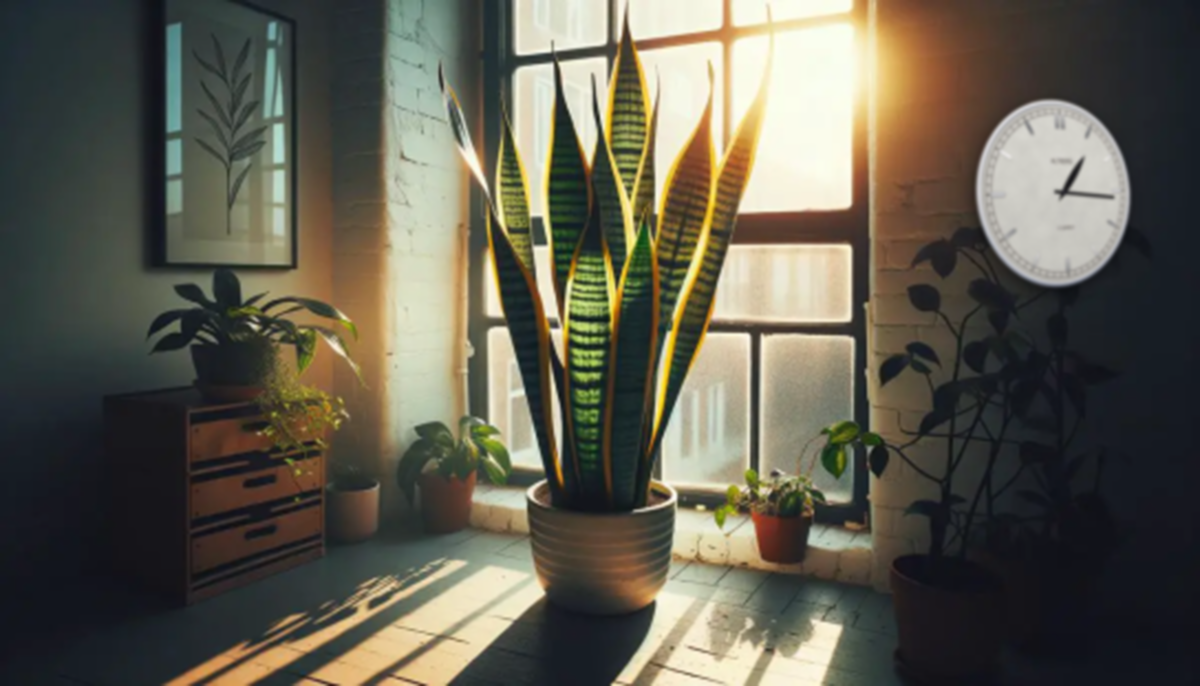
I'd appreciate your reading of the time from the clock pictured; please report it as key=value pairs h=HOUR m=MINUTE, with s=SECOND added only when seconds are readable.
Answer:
h=1 m=16
